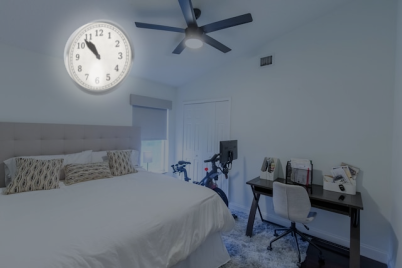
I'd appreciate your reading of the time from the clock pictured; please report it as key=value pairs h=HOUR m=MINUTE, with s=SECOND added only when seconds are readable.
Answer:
h=10 m=53
